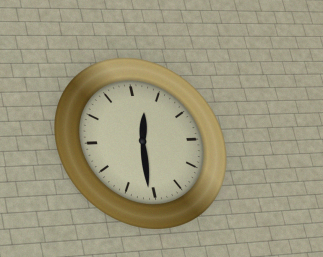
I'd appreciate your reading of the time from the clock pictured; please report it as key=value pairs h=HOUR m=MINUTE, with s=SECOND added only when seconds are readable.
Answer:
h=12 m=31
